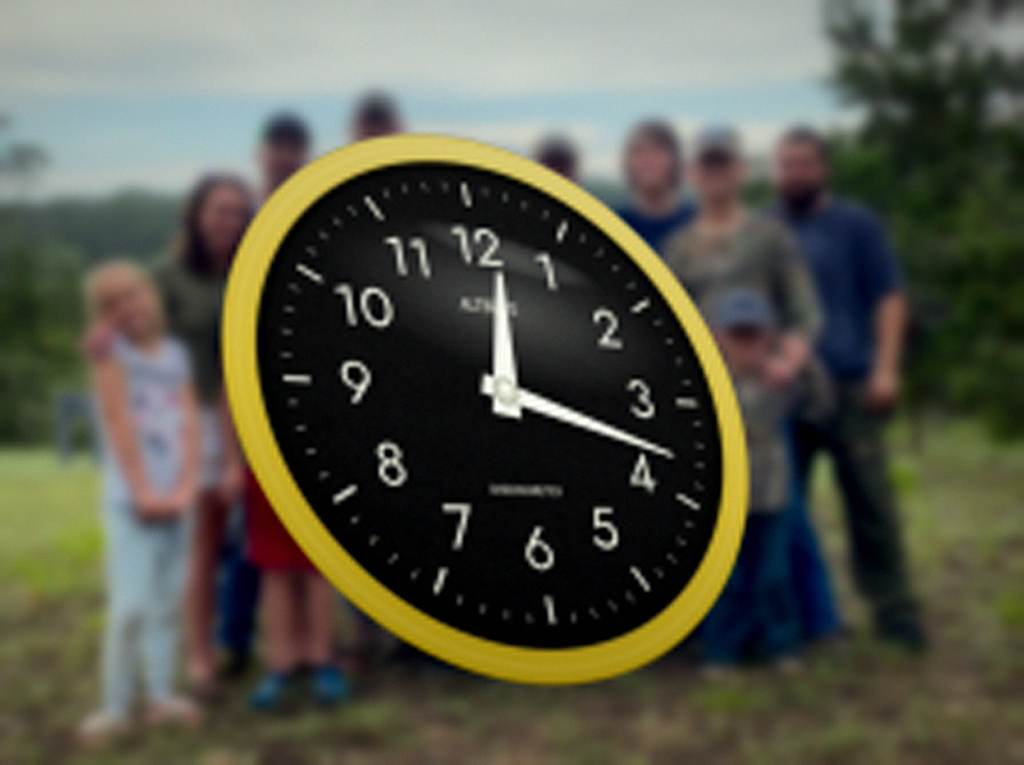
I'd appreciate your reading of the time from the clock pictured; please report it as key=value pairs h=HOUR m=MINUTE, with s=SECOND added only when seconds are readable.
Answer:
h=12 m=18
